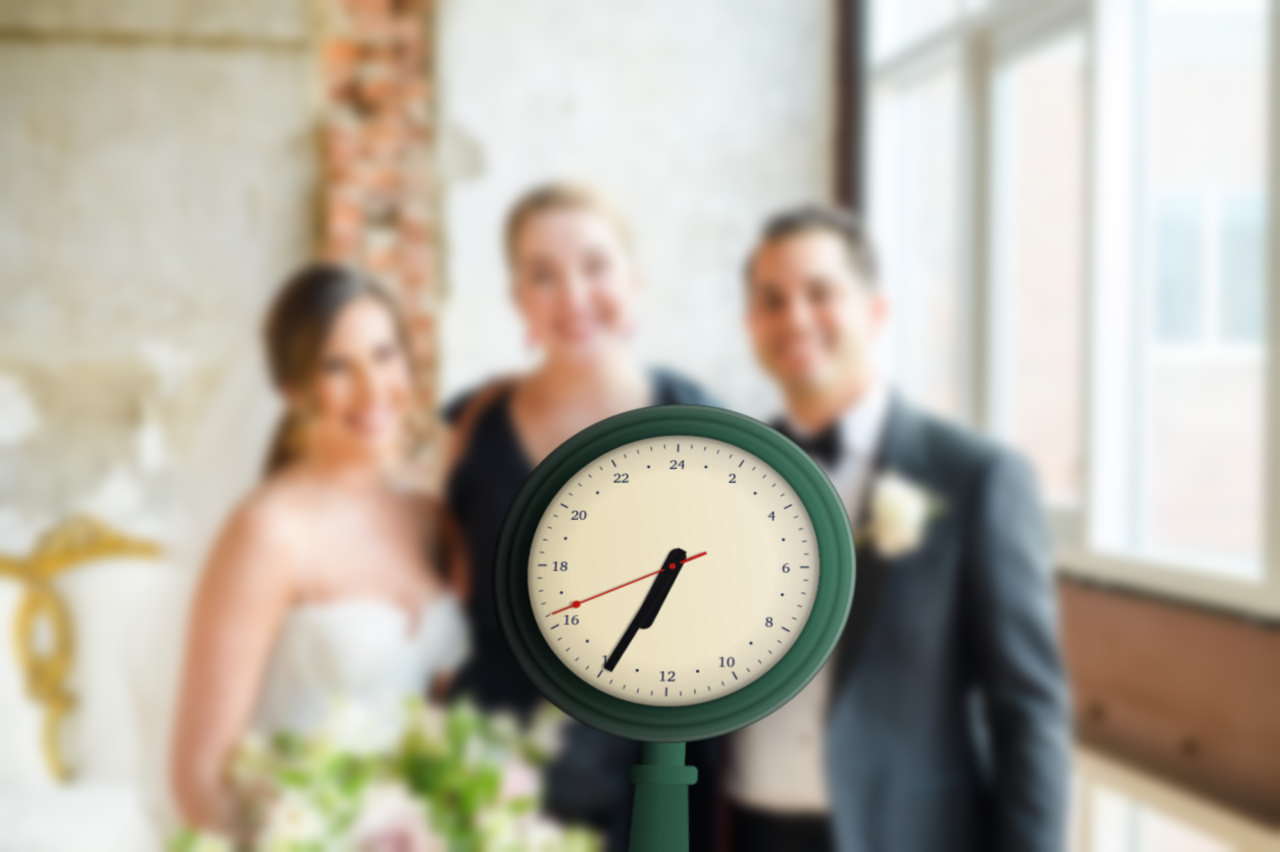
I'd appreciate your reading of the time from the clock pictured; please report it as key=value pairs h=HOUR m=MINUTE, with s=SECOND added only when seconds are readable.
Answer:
h=13 m=34 s=41
